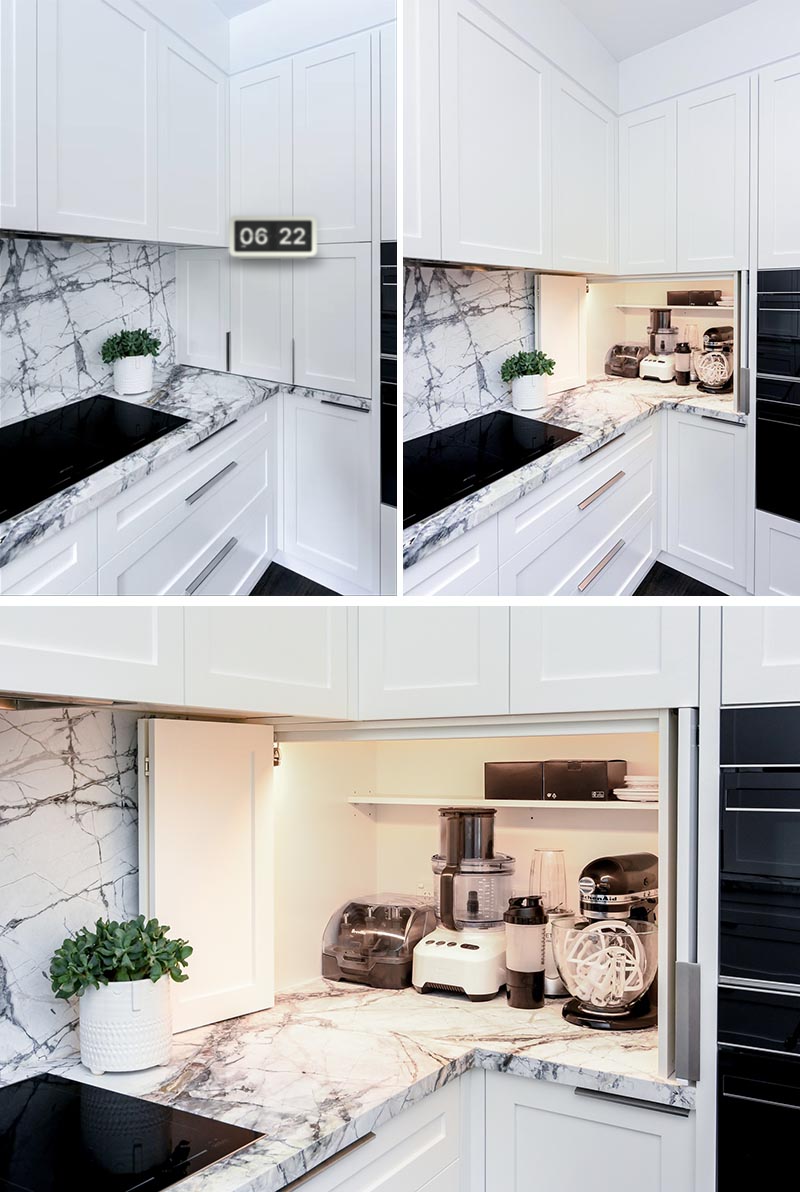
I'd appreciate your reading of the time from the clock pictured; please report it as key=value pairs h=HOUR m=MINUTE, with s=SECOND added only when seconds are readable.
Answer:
h=6 m=22
